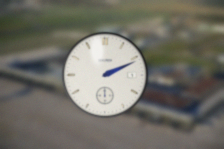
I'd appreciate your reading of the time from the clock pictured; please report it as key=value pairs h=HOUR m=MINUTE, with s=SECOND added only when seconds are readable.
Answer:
h=2 m=11
